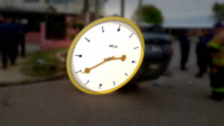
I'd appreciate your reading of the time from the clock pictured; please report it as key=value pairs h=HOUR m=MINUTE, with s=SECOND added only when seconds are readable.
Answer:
h=2 m=39
